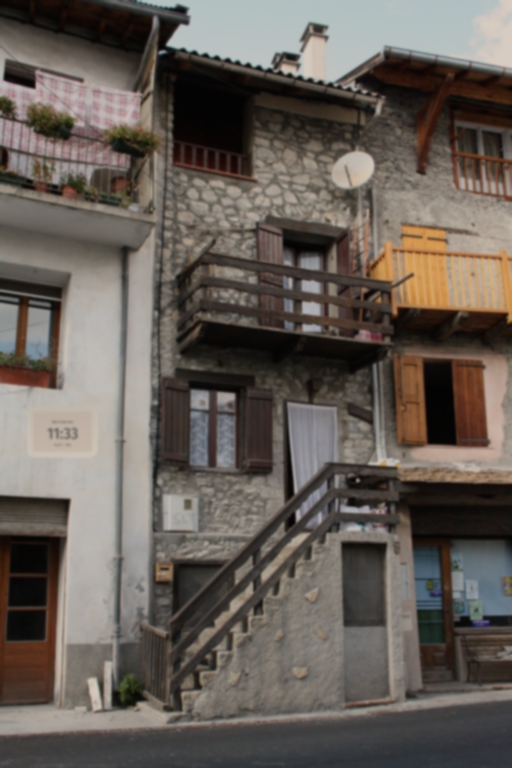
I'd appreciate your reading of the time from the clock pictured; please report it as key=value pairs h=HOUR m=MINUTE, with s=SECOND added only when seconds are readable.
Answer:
h=11 m=33
